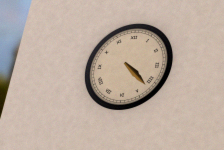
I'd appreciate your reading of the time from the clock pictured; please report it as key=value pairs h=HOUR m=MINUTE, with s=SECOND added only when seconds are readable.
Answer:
h=4 m=22
